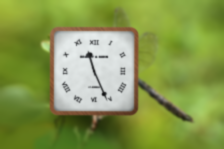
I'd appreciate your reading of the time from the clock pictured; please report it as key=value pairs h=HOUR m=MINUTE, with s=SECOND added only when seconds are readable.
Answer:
h=11 m=26
